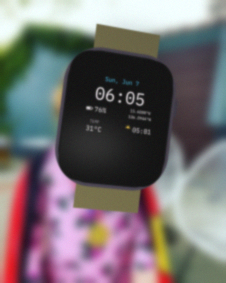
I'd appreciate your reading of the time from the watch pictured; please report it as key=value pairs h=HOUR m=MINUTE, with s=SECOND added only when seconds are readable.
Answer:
h=6 m=5
